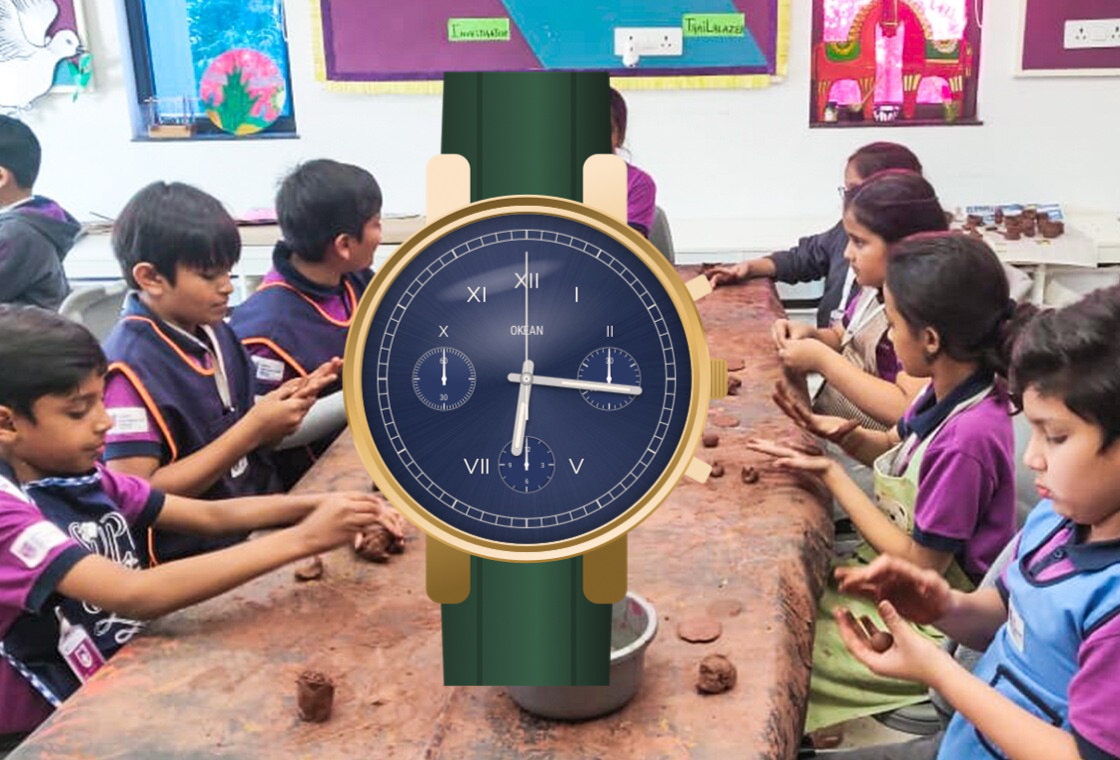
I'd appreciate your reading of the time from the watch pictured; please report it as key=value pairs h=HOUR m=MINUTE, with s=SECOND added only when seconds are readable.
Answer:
h=6 m=16
